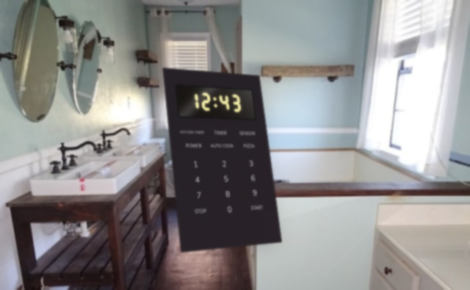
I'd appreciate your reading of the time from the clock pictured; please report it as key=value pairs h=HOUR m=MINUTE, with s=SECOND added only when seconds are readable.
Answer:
h=12 m=43
